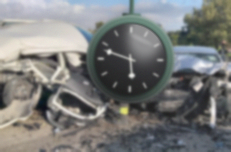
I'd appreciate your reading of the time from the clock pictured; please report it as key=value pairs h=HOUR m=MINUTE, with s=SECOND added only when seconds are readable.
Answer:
h=5 m=48
